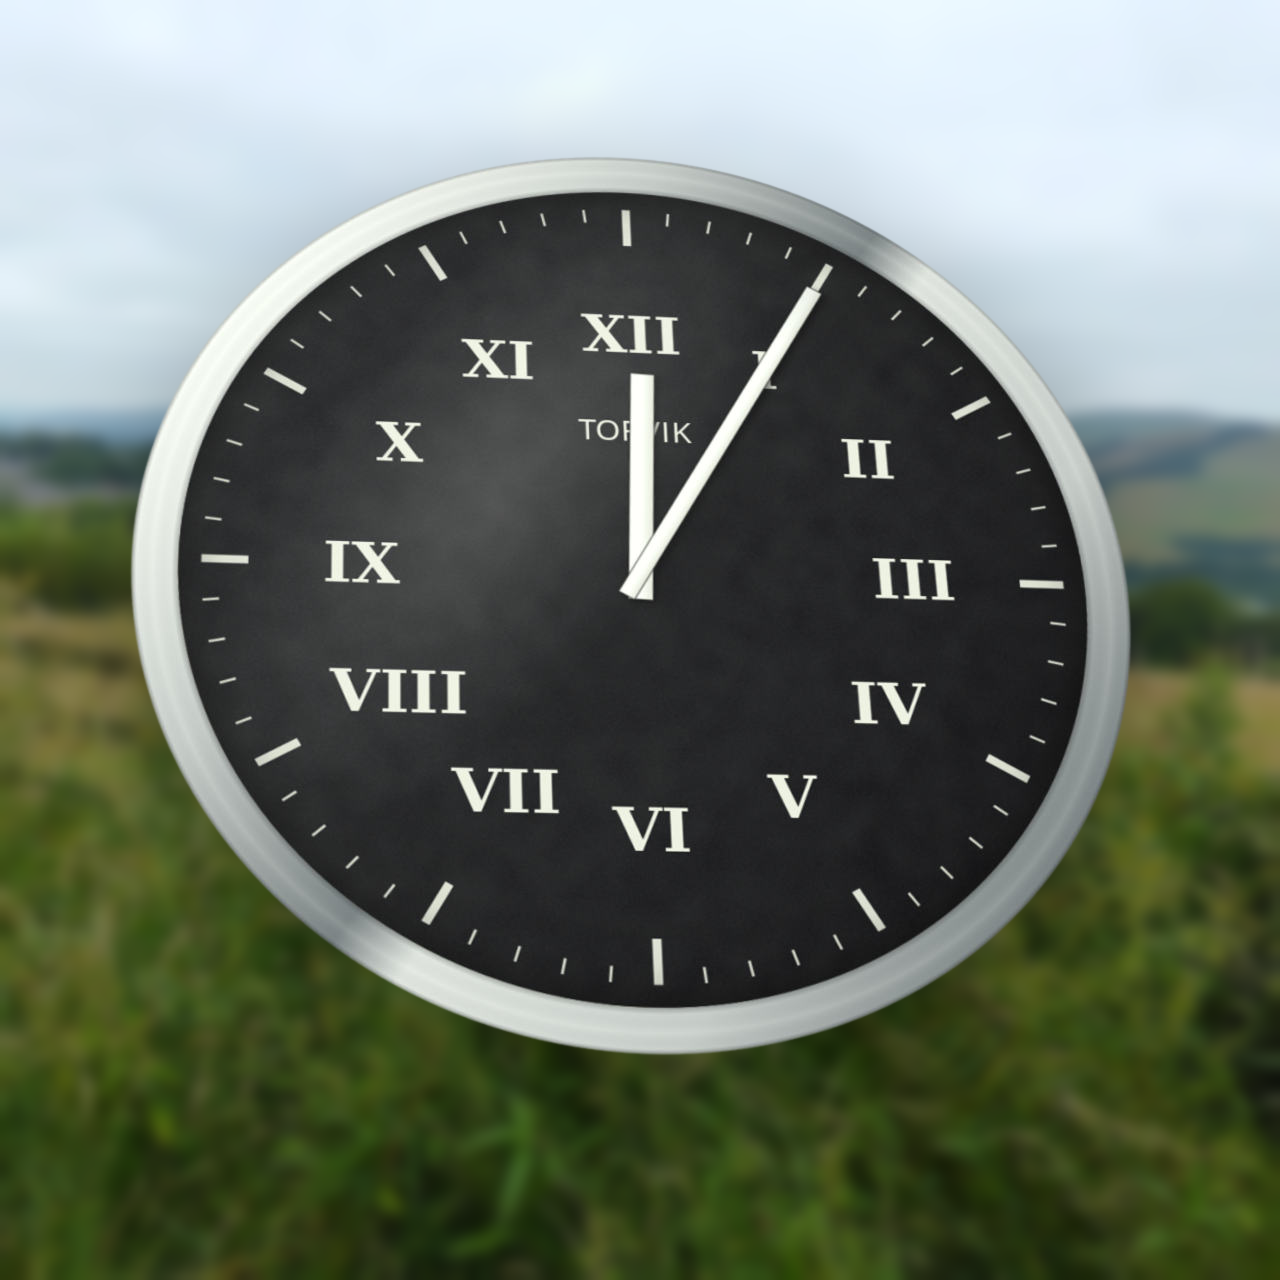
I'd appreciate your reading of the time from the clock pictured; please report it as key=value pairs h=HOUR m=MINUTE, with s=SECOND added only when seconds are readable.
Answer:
h=12 m=5
